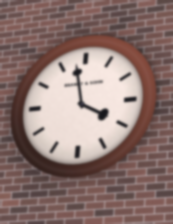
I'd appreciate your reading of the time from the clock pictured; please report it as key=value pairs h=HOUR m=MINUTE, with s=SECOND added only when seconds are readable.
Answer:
h=3 m=58
